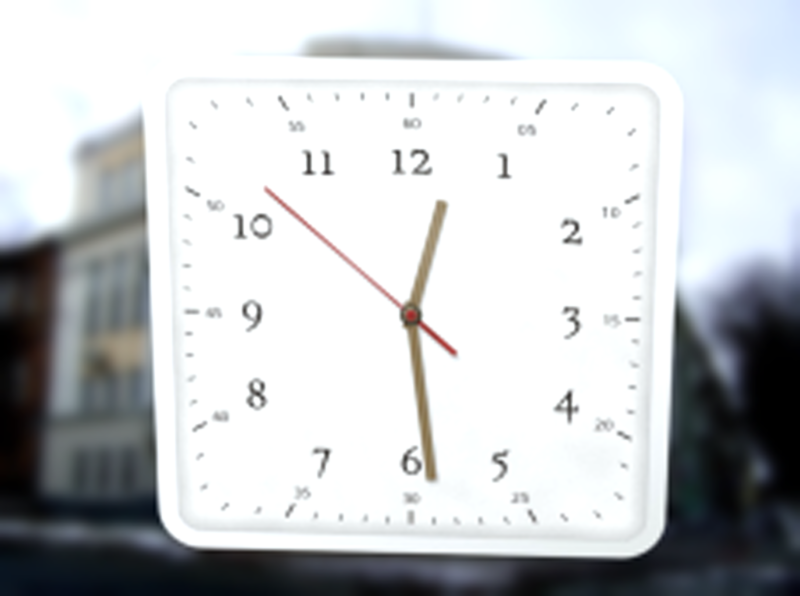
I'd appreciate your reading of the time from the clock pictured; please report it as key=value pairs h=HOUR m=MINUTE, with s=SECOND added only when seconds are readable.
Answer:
h=12 m=28 s=52
